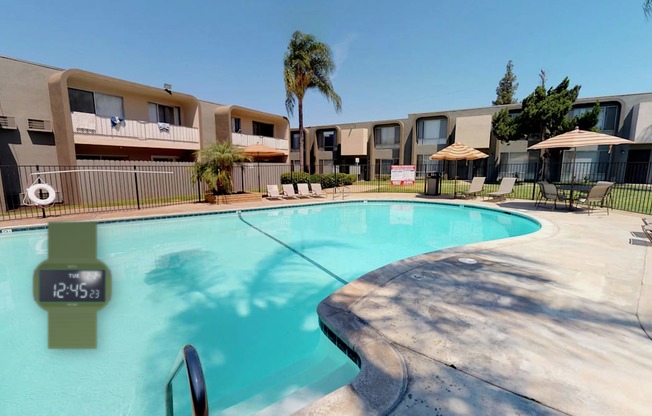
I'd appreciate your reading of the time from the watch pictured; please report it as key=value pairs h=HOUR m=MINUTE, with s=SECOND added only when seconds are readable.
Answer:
h=12 m=45
